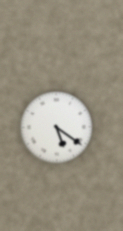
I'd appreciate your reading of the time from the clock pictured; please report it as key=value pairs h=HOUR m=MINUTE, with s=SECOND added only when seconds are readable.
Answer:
h=5 m=21
